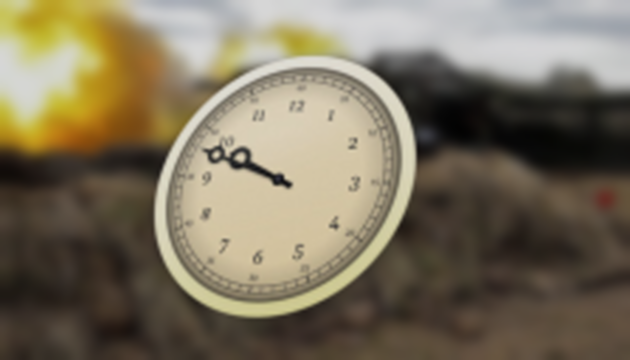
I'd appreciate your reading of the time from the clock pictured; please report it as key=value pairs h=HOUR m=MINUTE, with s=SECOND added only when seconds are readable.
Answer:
h=9 m=48
